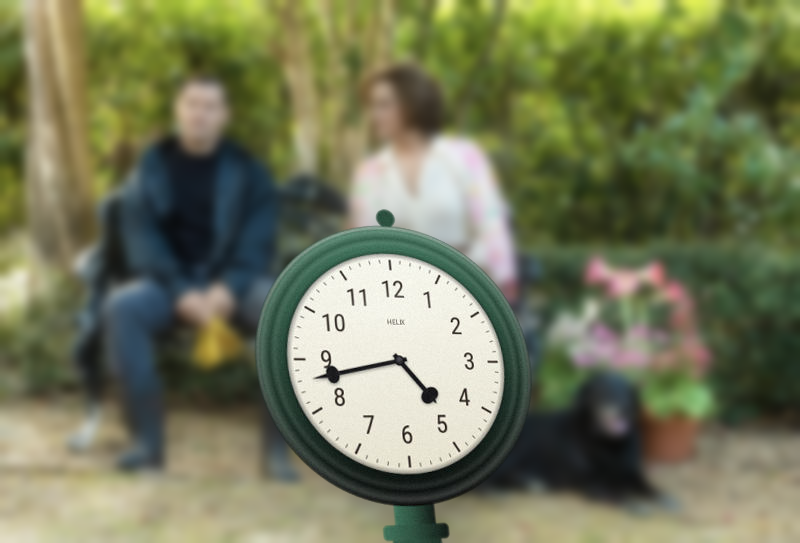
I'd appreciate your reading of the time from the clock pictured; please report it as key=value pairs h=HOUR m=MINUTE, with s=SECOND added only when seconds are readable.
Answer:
h=4 m=43
